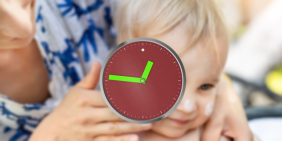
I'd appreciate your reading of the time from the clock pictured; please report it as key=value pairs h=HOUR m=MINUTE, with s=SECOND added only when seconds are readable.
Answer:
h=12 m=46
